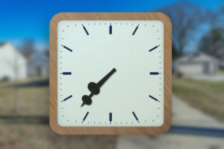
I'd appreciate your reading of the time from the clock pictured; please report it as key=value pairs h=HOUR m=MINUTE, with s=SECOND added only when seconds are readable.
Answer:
h=7 m=37
